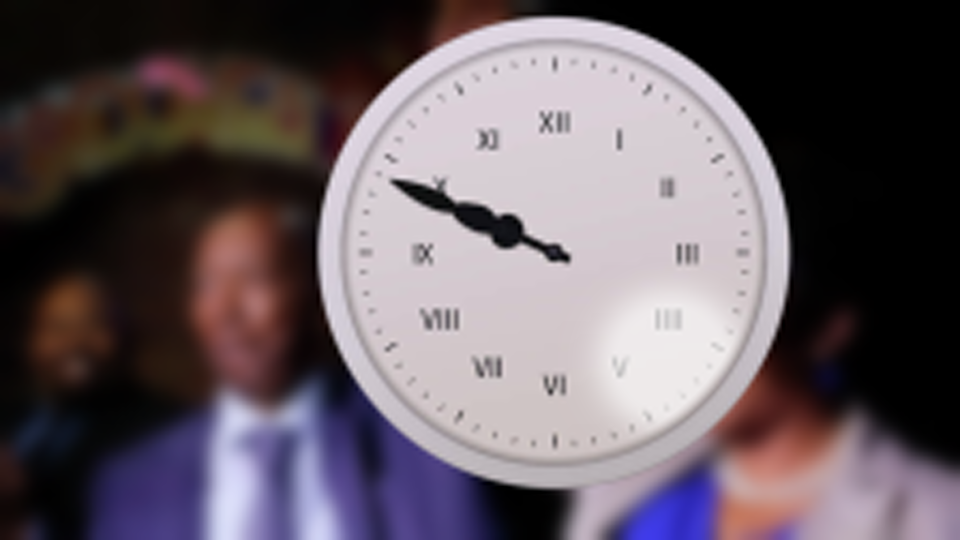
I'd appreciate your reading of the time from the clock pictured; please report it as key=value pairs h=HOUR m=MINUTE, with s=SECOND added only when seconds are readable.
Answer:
h=9 m=49
